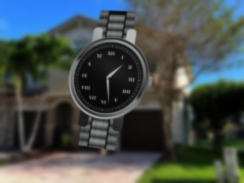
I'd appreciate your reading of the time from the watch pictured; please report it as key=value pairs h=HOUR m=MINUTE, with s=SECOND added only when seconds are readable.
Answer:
h=1 m=28
